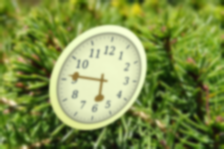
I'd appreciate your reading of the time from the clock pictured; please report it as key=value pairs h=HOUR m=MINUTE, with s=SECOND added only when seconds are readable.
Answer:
h=5 m=46
